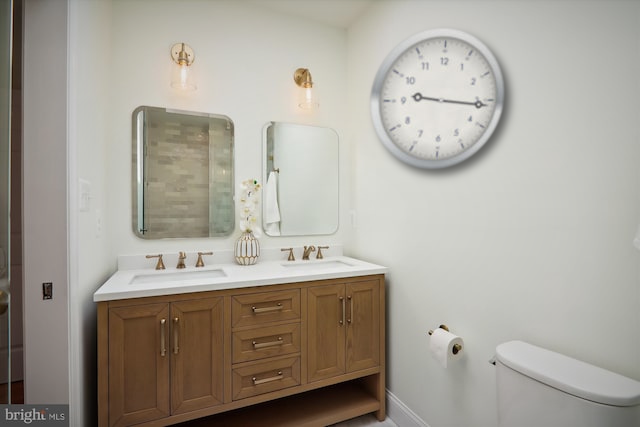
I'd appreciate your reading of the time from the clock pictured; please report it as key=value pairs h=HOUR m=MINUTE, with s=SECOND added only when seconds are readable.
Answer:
h=9 m=16
